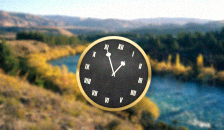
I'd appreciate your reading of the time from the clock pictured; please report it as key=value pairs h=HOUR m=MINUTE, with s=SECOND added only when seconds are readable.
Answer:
h=12 m=55
